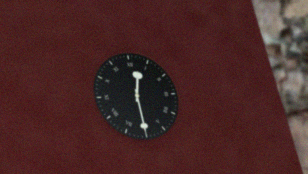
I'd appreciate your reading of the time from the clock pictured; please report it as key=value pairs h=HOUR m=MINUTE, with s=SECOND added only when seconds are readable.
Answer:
h=12 m=30
